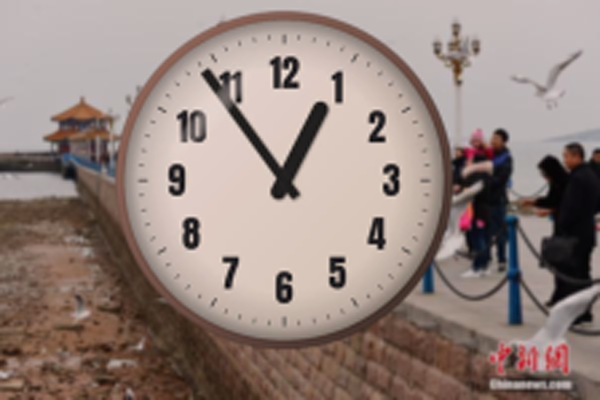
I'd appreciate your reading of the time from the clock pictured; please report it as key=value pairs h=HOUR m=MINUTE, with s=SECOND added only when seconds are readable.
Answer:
h=12 m=54
